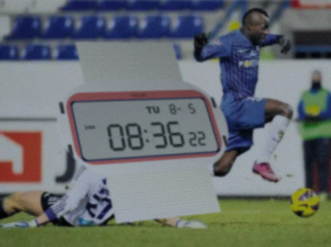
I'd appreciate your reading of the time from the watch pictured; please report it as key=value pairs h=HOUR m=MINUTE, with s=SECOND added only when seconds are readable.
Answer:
h=8 m=36 s=22
